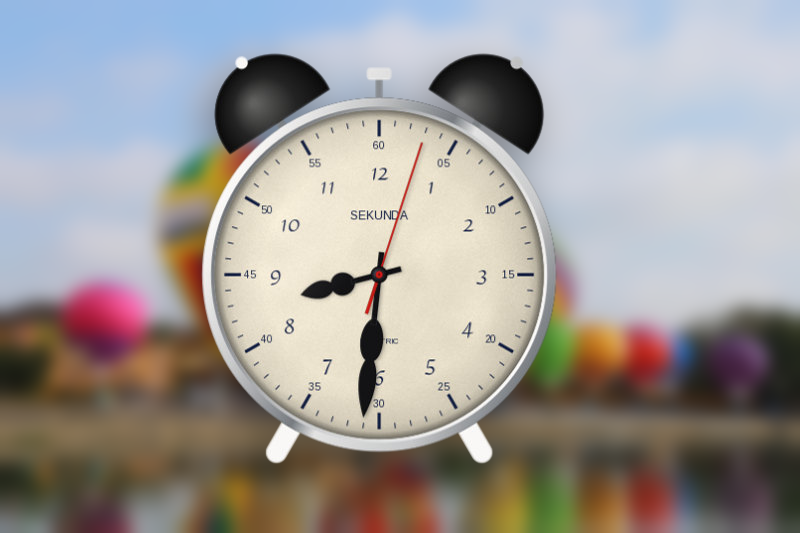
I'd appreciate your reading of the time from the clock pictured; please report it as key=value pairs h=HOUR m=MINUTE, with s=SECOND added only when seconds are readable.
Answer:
h=8 m=31 s=3
